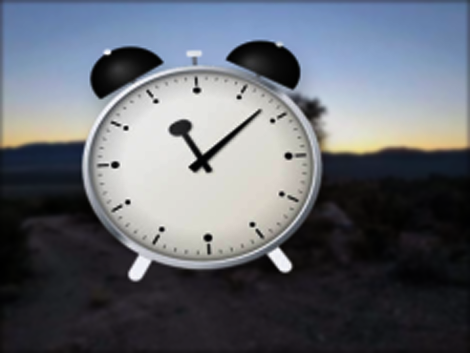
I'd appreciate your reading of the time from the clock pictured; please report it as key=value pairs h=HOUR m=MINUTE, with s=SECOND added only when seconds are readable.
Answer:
h=11 m=8
